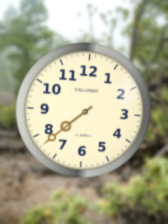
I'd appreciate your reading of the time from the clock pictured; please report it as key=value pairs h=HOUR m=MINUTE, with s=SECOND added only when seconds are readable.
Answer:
h=7 m=38
